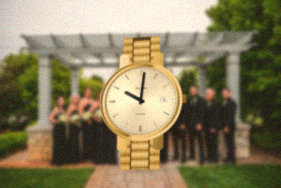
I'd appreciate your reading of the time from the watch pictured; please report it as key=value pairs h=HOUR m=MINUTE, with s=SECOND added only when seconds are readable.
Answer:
h=10 m=1
